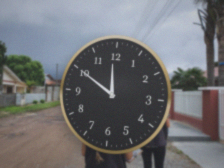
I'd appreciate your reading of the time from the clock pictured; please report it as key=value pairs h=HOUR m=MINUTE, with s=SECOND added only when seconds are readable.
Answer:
h=11 m=50
